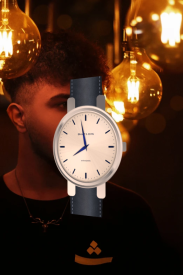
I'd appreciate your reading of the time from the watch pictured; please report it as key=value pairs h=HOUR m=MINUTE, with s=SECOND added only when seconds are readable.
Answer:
h=7 m=58
